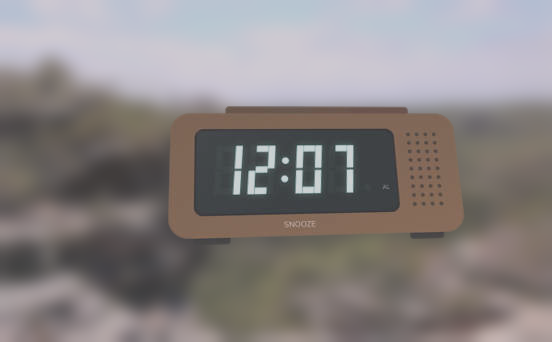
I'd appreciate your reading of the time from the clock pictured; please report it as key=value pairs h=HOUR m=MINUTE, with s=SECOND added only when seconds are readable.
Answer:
h=12 m=7
